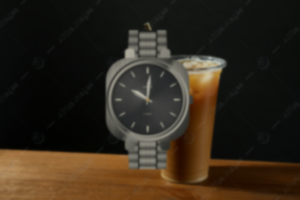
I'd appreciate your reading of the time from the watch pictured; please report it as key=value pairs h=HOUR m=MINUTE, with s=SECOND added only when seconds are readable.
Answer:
h=10 m=1
